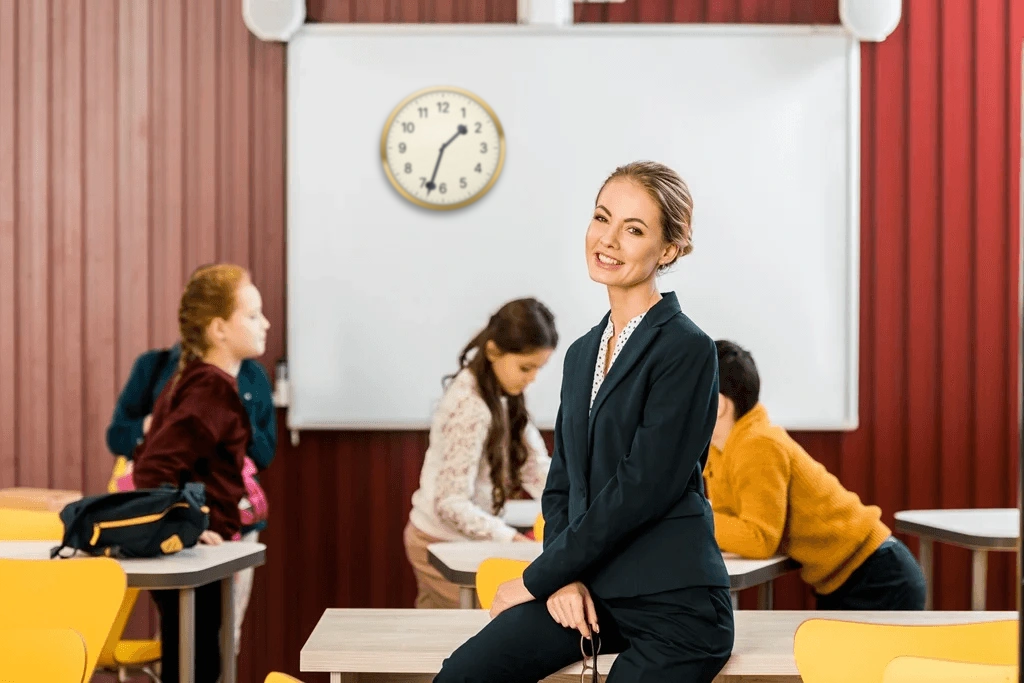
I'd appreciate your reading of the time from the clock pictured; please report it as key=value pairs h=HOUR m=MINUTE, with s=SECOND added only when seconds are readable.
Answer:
h=1 m=33
